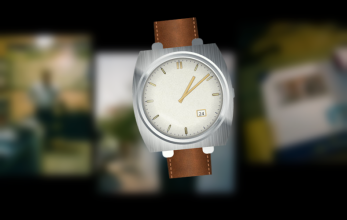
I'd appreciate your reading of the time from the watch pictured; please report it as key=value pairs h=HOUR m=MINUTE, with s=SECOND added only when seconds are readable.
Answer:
h=1 m=9
